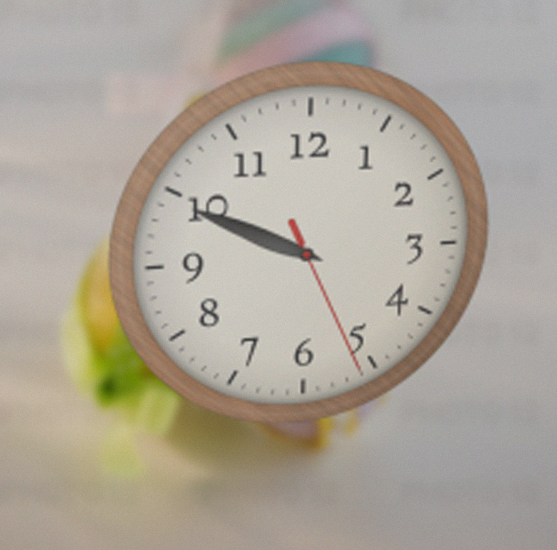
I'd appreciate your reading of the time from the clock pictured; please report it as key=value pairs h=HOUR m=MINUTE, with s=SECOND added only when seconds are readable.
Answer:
h=9 m=49 s=26
